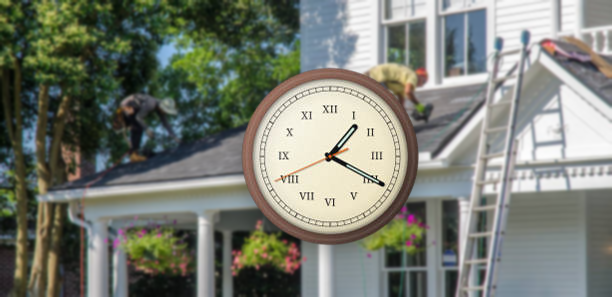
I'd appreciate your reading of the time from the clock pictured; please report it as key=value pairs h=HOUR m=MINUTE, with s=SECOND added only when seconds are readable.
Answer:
h=1 m=19 s=41
